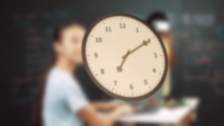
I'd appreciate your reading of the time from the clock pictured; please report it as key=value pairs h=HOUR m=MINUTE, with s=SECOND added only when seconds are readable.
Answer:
h=7 m=10
